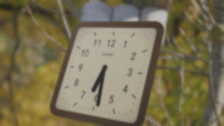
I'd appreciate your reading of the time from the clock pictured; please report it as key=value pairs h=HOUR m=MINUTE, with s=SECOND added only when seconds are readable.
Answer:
h=6 m=29
